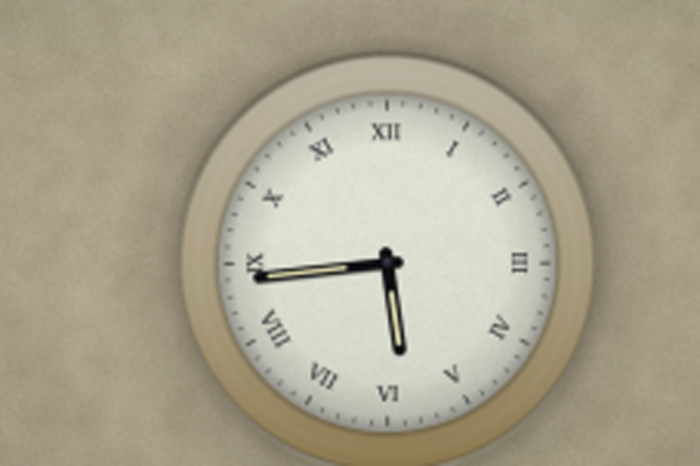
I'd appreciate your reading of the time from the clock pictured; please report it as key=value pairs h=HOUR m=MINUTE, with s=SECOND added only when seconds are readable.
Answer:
h=5 m=44
